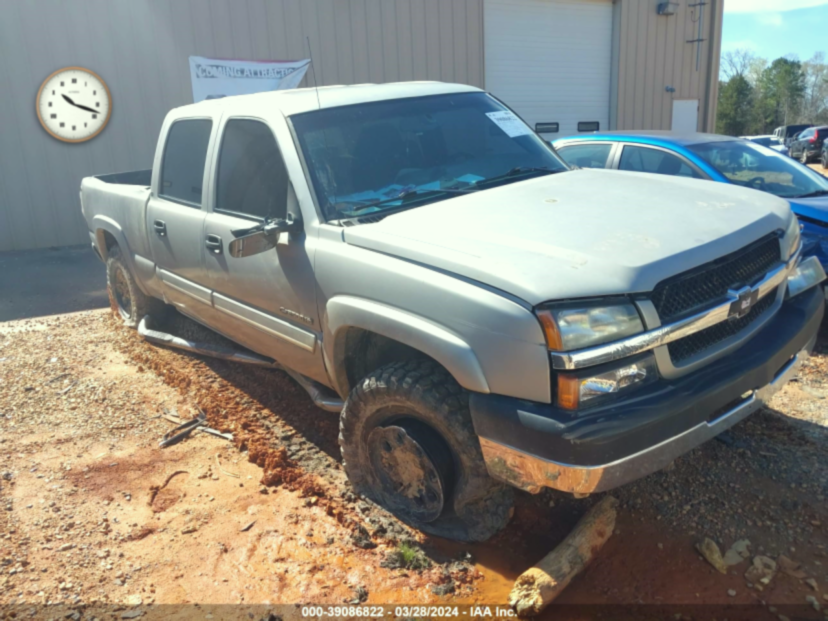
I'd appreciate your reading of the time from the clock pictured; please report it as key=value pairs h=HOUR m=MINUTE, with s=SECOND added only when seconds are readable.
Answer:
h=10 m=18
